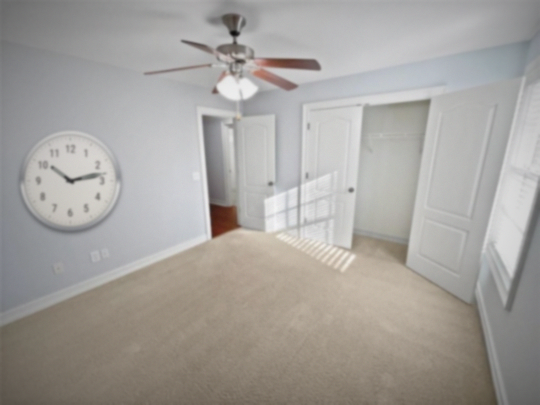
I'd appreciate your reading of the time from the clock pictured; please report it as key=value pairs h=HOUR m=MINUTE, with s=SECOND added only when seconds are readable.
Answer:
h=10 m=13
